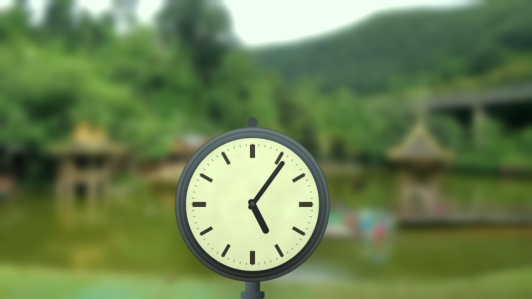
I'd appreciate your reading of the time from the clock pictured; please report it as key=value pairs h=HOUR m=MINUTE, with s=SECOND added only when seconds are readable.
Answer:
h=5 m=6
